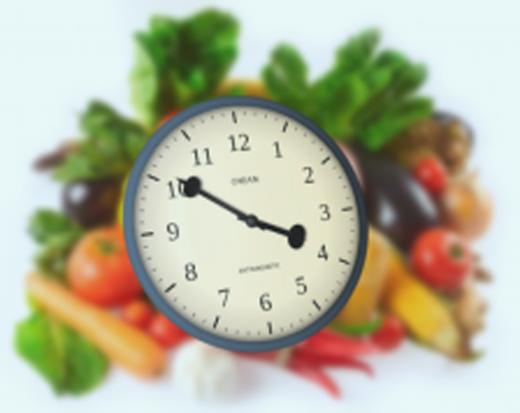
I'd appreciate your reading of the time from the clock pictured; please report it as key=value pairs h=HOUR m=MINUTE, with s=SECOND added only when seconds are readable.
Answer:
h=3 m=51
